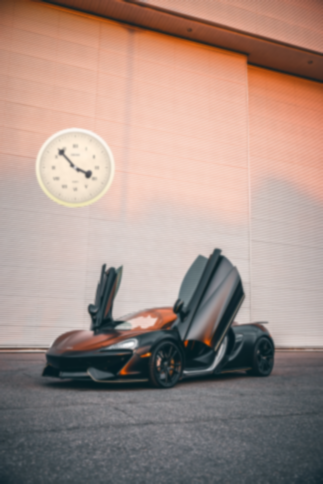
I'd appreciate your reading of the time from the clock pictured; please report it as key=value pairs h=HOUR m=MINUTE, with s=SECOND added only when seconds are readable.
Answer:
h=3 m=53
